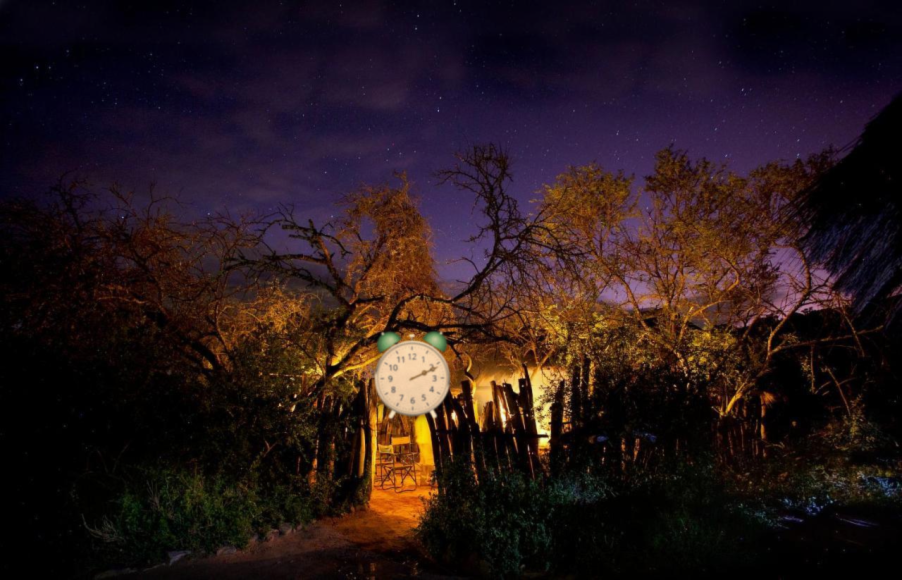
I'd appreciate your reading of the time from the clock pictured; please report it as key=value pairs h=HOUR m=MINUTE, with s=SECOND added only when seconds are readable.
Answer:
h=2 m=11
